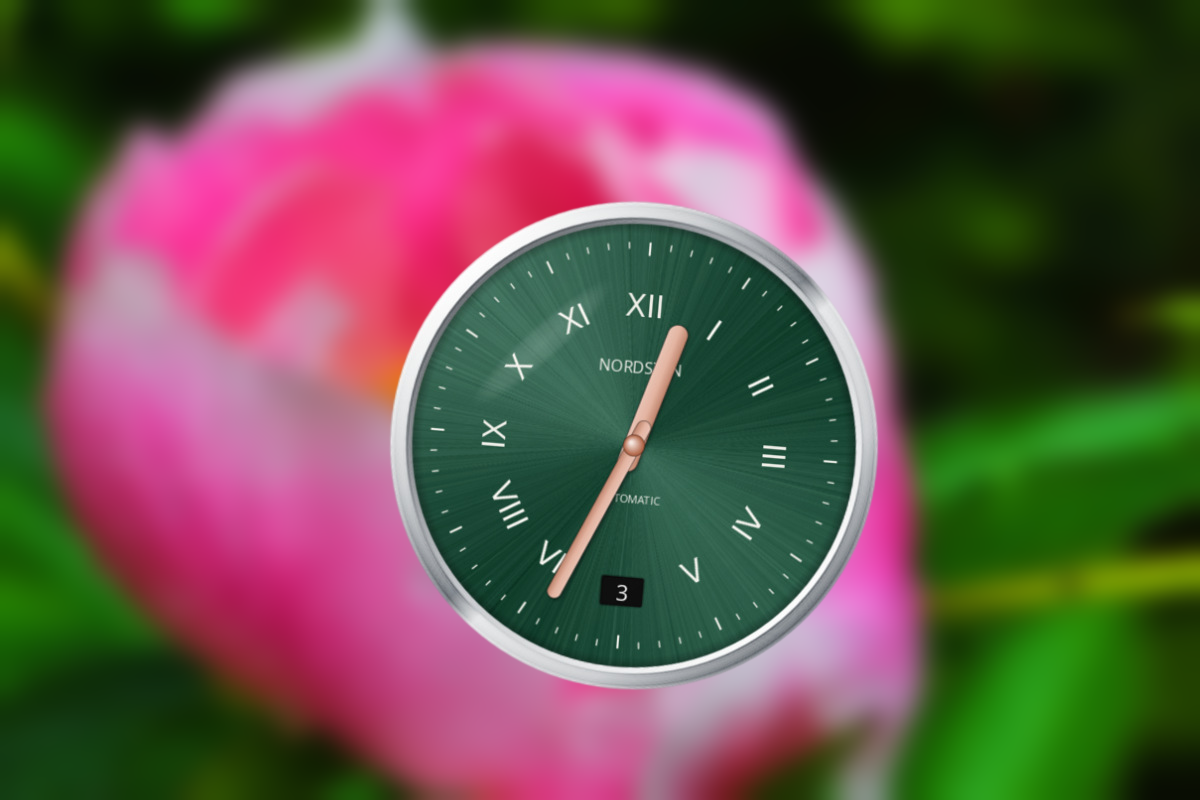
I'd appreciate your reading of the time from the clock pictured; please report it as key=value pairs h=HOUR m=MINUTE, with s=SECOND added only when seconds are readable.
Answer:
h=12 m=34
